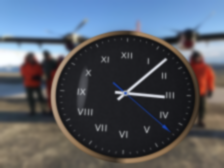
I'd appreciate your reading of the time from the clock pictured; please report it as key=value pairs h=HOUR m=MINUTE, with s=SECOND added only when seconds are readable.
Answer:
h=3 m=7 s=22
